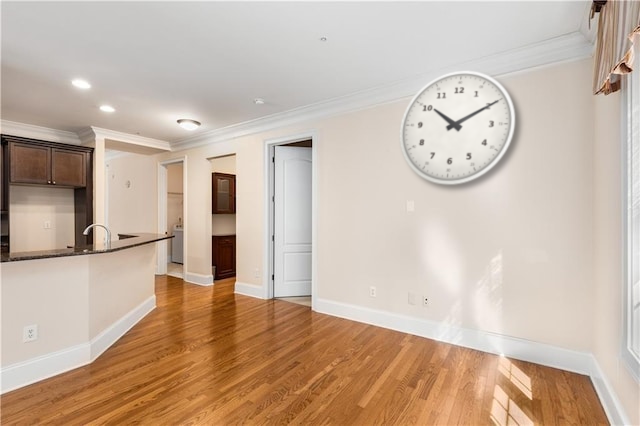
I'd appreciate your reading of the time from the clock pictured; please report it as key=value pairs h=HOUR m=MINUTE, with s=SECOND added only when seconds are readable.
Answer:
h=10 m=10
